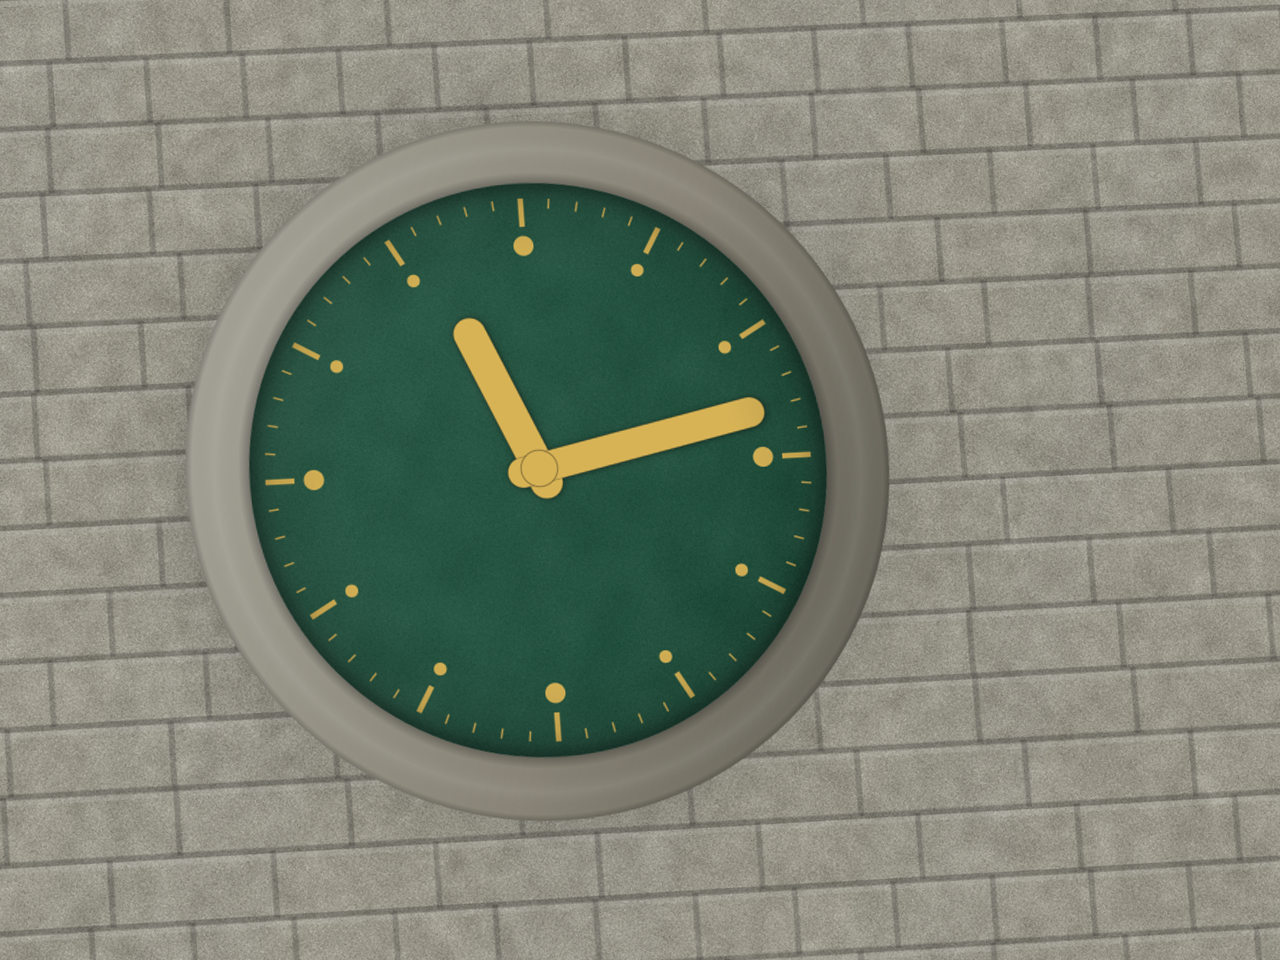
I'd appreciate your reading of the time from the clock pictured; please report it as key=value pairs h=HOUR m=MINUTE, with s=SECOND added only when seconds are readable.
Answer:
h=11 m=13
